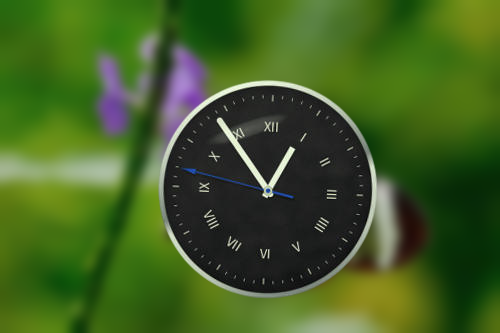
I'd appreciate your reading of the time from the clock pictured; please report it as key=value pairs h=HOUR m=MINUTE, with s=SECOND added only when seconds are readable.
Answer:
h=12 m=53 s=47
